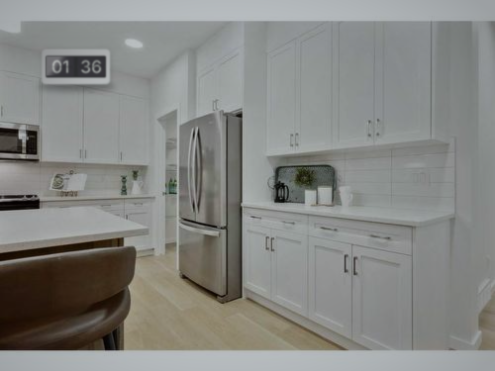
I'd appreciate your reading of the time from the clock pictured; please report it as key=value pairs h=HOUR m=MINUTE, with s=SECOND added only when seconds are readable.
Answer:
h=1 m=36
